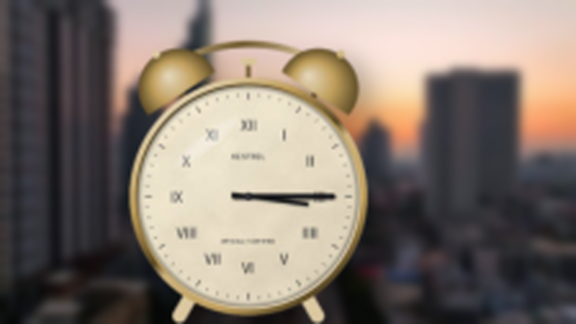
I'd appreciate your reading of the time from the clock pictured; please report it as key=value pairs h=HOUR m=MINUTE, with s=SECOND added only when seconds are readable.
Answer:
h=3 m=15
